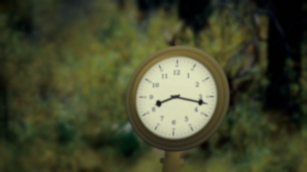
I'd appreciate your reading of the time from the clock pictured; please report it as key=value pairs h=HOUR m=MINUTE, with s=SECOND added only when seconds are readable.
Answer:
h=8 m=17
